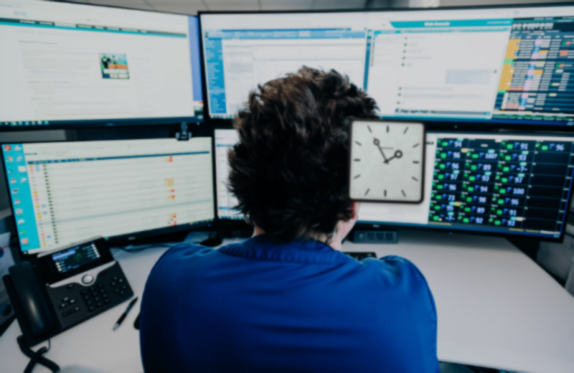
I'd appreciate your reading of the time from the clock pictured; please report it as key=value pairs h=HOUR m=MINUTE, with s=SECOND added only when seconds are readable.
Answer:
h=1 m=55
